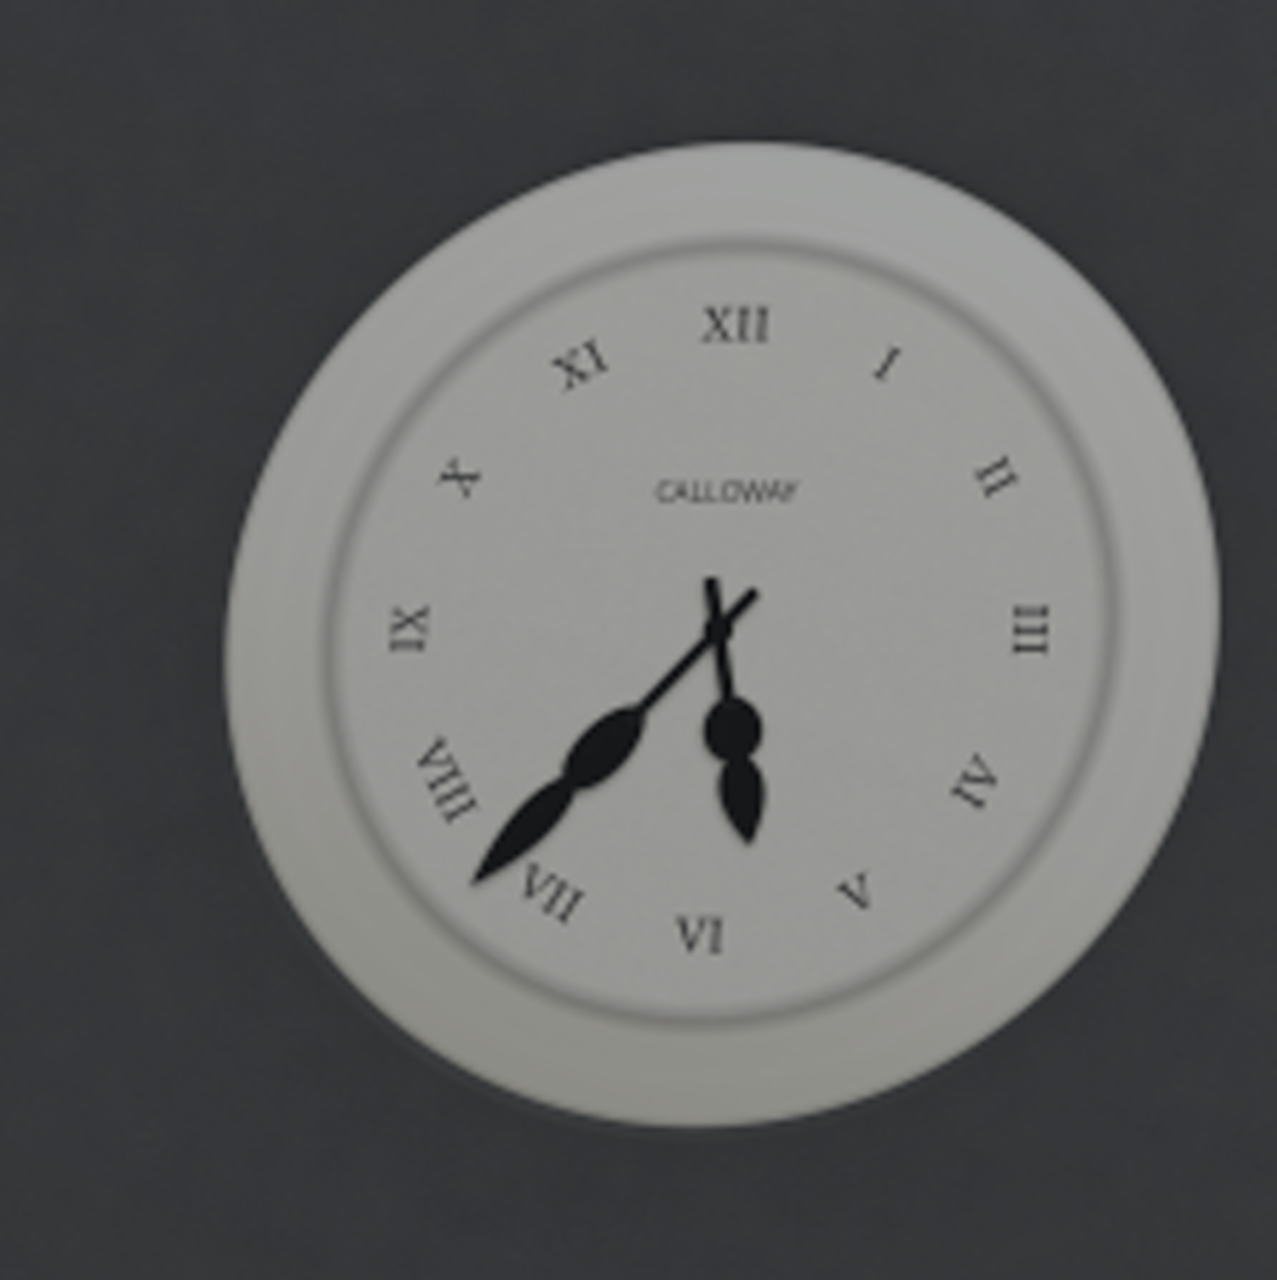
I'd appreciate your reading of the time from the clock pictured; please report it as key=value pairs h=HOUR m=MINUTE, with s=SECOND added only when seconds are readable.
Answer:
h=5 m=37
